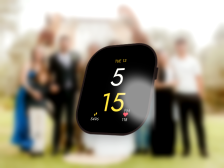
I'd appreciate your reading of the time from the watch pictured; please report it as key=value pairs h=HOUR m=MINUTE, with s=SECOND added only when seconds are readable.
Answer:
h=5 m=15
